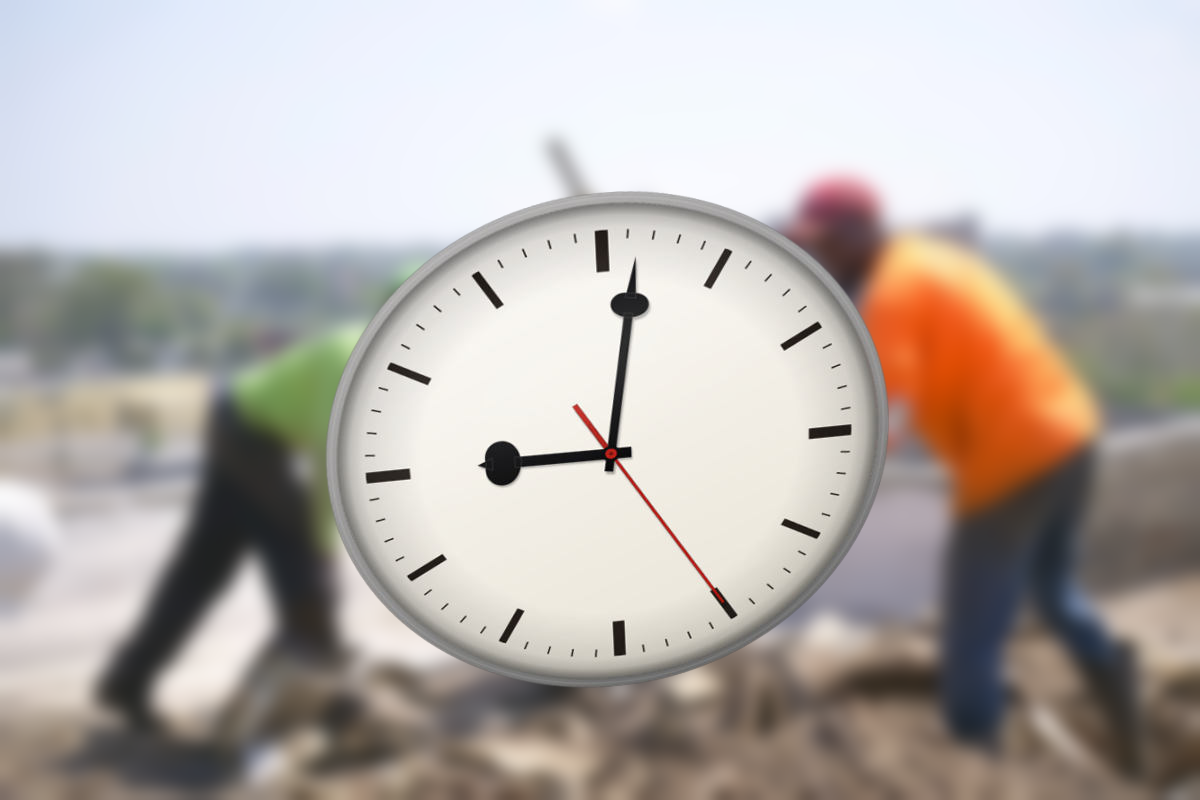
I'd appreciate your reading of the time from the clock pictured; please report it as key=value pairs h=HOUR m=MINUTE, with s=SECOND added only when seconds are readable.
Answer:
h=9 m=1 s=25
